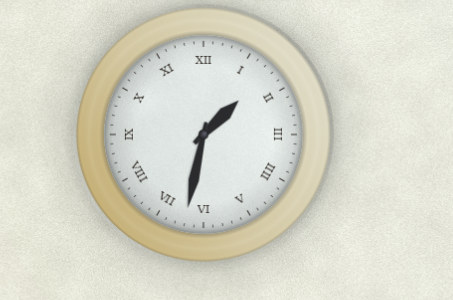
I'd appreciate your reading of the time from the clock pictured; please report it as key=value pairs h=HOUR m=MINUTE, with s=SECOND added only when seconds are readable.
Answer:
h=1 m=32
